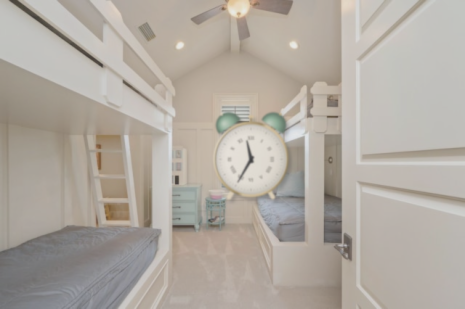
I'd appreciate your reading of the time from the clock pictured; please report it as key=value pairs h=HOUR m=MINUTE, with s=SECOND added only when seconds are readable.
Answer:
h=11 m=35
